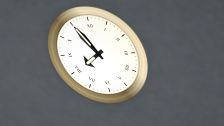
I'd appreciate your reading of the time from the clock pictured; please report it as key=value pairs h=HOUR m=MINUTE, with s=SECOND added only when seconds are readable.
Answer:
h=7 m=55
